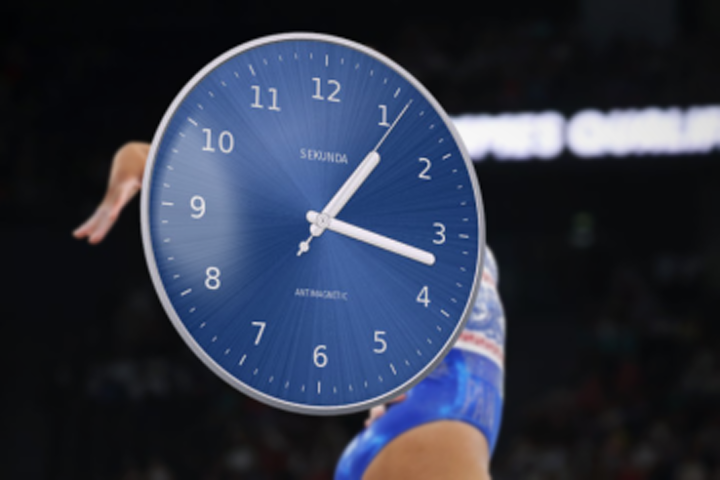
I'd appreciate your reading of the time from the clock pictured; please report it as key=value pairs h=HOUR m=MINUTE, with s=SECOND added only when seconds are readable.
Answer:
h=1 m=17 s=6
